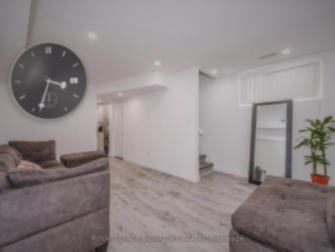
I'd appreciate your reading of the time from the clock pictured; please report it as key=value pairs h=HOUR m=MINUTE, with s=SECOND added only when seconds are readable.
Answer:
h=3 m=33
